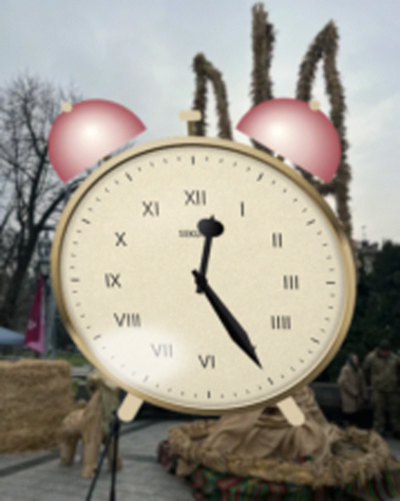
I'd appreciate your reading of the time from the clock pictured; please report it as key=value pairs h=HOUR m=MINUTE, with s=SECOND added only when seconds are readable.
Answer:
h=12 m=25
